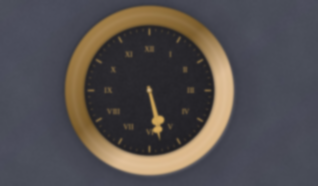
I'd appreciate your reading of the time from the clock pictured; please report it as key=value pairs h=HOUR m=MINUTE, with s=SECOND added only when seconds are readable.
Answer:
h=5 m=28
